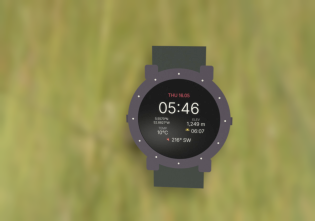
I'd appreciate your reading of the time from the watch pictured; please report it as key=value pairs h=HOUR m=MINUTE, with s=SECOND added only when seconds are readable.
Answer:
h=5 m=46
